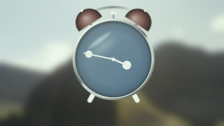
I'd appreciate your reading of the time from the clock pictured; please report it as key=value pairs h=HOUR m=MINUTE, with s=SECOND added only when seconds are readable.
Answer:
h=3 m=47
